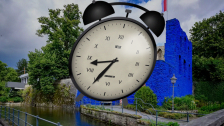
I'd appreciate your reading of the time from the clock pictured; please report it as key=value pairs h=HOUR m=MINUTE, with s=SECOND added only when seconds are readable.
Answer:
h=8 m=35
